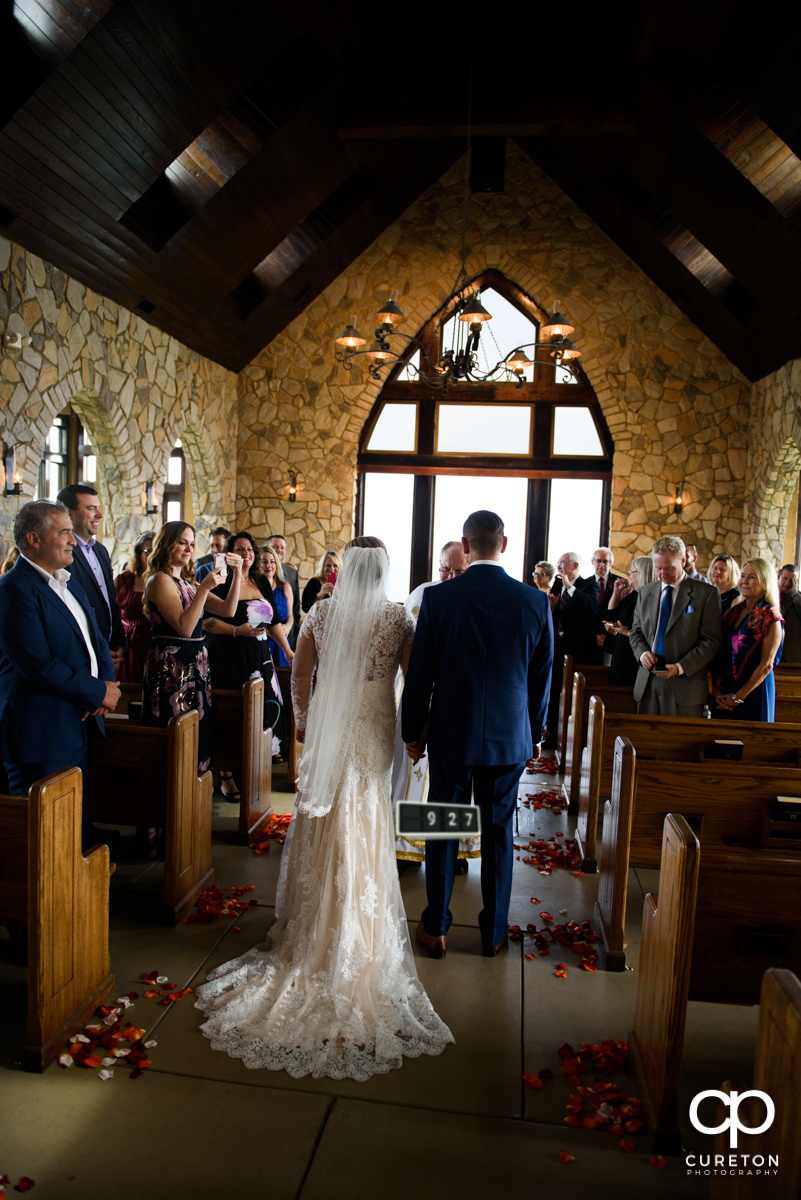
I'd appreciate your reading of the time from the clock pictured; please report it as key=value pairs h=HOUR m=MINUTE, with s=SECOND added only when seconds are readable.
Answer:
h=9 m=27
